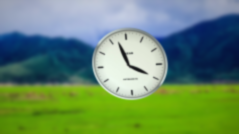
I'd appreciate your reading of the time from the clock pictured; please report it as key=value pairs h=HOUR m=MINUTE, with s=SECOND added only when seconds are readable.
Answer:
h=3 m=57
